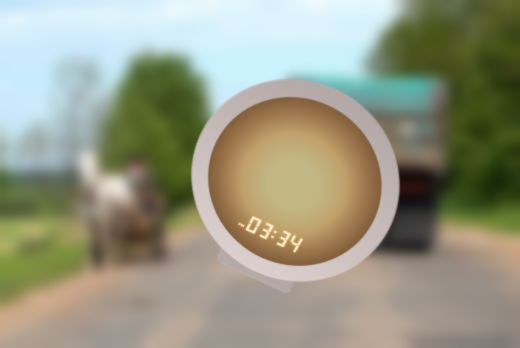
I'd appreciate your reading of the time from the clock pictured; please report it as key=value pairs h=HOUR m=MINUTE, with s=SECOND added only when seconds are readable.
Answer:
h=3 m=34
